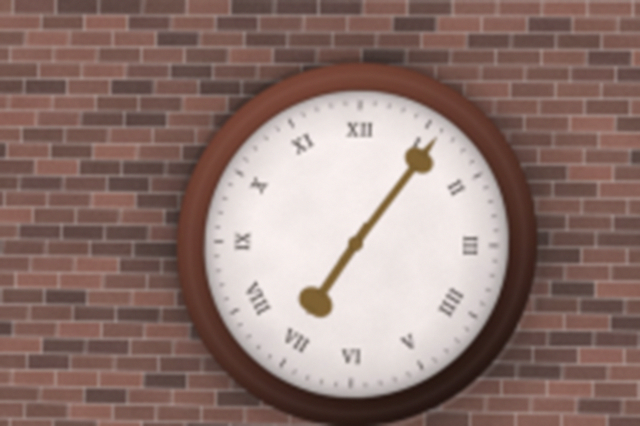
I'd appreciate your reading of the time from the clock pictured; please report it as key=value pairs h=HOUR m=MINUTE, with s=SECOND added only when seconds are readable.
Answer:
h=7 m=6
